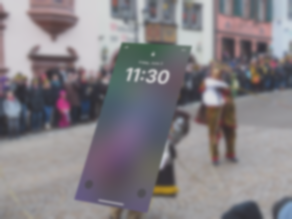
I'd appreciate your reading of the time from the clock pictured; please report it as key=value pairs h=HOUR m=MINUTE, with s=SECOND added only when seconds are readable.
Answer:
h=11 m=30
